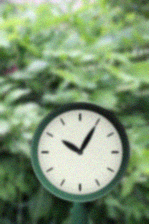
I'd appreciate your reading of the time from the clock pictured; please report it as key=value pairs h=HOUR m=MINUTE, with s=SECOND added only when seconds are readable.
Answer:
h=10 m=5
